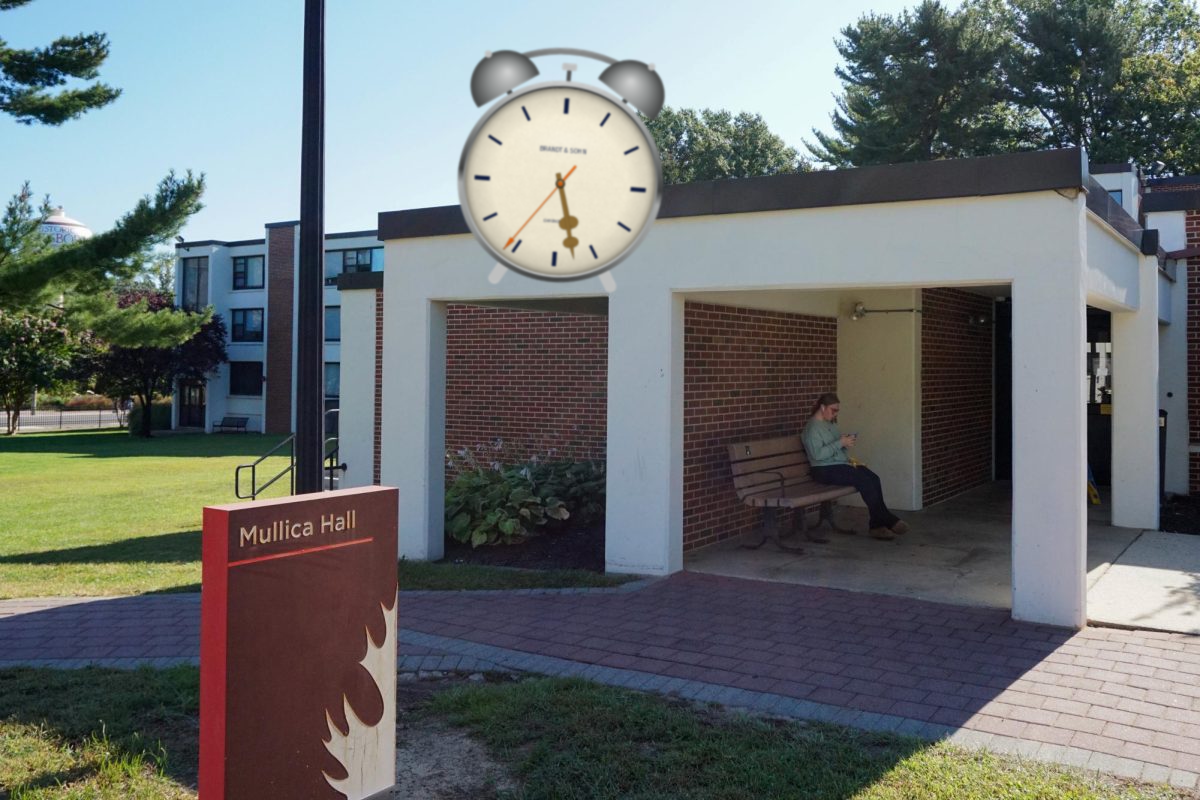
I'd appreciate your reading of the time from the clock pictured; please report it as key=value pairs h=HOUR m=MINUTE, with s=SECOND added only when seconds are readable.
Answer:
h=5 m=27 s=36
